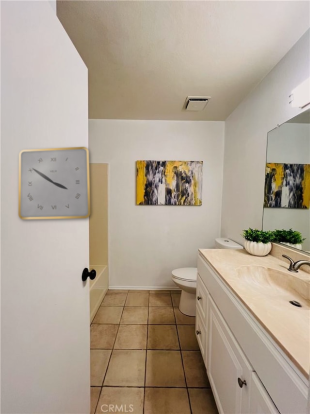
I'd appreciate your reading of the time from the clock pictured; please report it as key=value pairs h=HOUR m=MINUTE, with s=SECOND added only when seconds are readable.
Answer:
h=3 m=51
